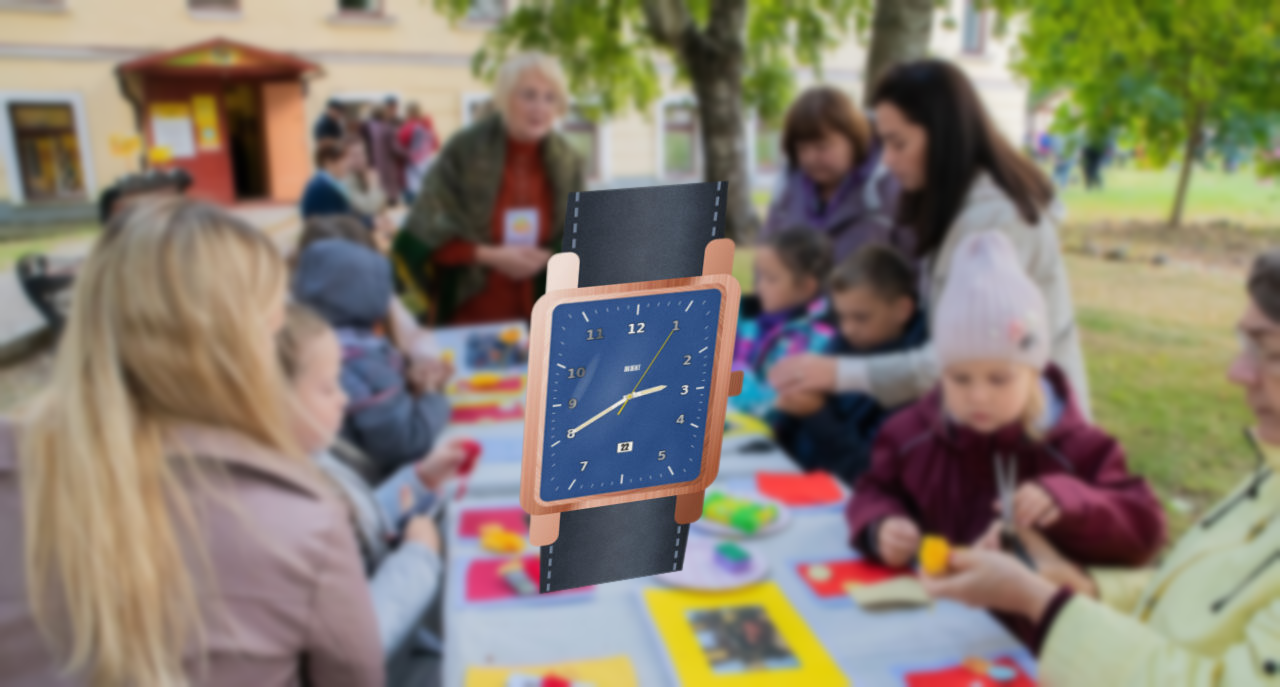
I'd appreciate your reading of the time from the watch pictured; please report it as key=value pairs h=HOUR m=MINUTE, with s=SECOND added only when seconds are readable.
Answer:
h=2 m=40 s=5
